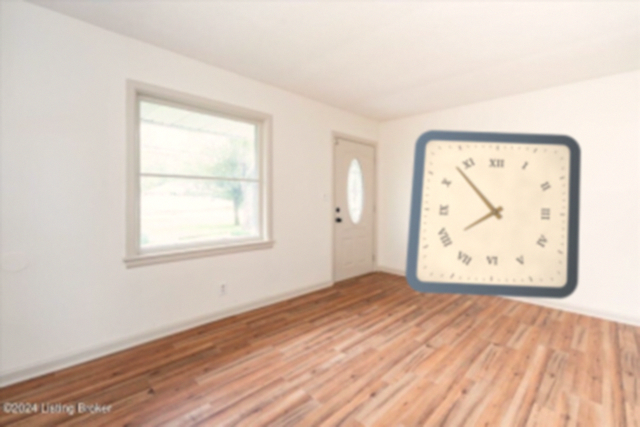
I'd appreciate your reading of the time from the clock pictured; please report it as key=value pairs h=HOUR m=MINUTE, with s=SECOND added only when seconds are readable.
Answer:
h=7 m=53
